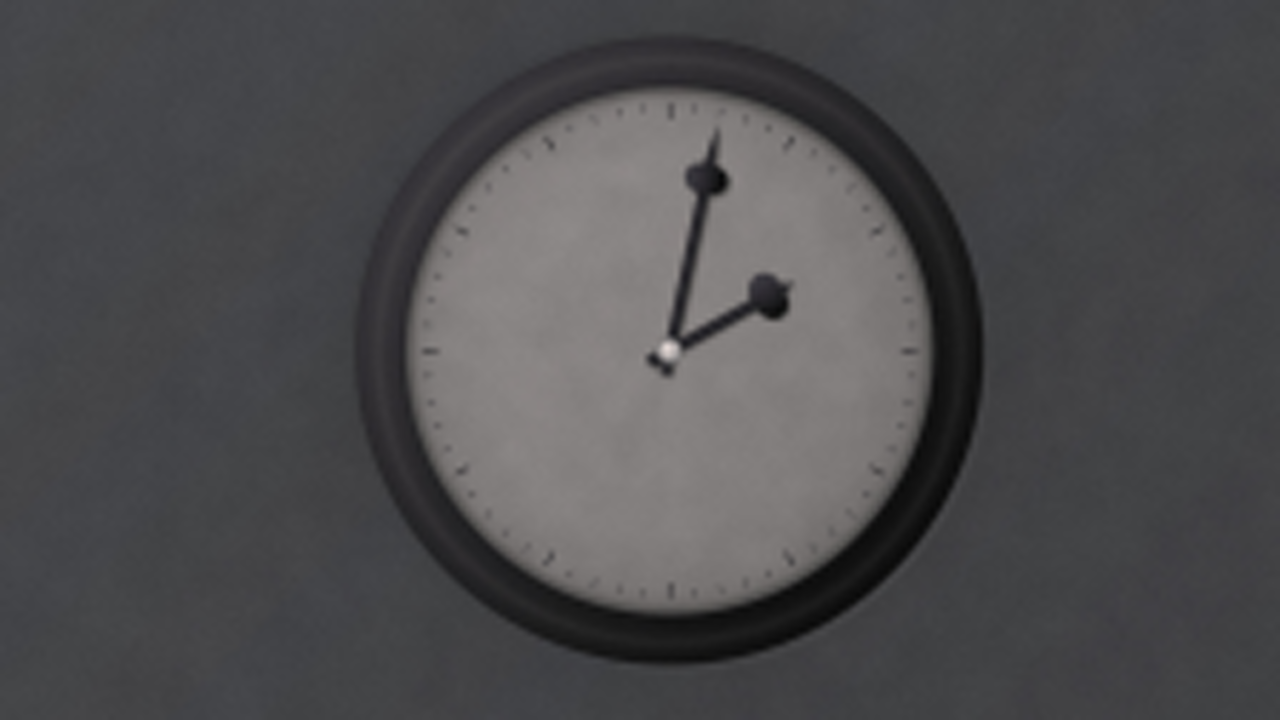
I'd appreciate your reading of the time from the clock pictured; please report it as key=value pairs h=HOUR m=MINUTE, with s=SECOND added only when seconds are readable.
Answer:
h=2 m=2
